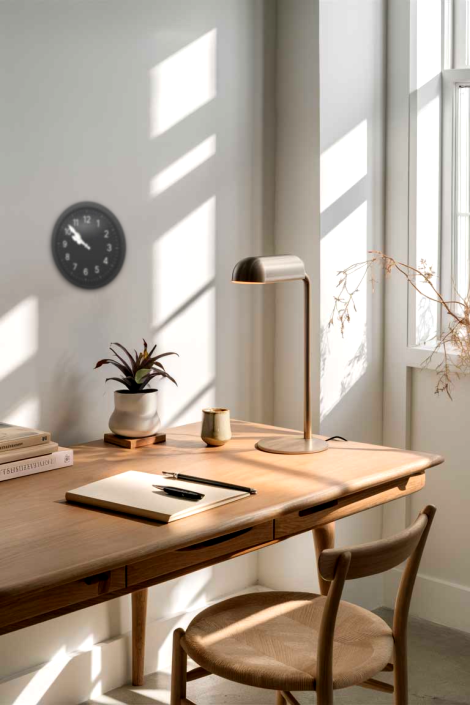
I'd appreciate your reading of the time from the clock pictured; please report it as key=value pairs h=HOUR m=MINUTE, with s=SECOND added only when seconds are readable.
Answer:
h=9 m=52
